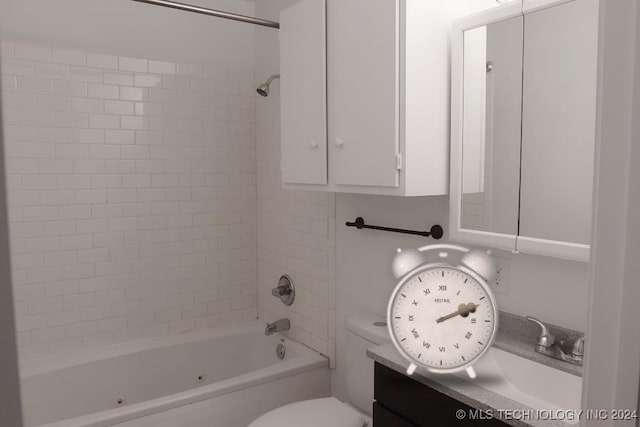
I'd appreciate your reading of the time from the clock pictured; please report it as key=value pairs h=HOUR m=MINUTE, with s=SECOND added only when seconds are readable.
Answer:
h=2 m=11
